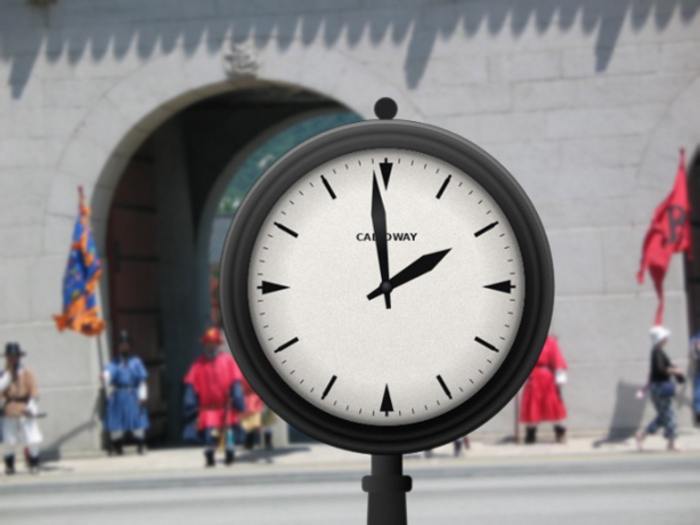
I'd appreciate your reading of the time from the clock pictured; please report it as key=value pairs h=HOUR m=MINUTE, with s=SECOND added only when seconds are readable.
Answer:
h=1 m=59
